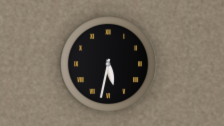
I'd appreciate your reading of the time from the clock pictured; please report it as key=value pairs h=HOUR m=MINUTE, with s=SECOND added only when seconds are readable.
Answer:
h=5 m=32
